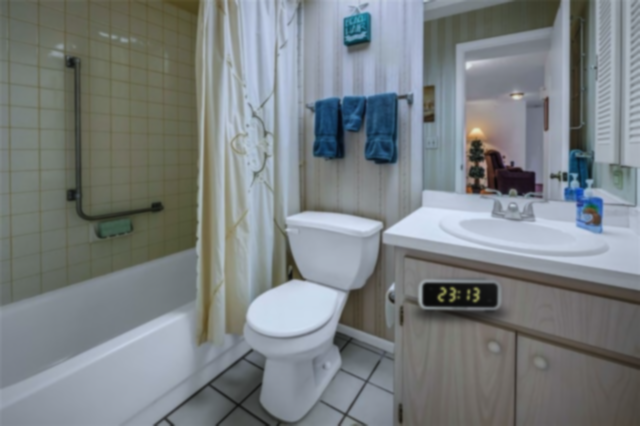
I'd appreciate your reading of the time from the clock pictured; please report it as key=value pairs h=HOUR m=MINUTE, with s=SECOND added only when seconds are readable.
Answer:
h=23 m=13
